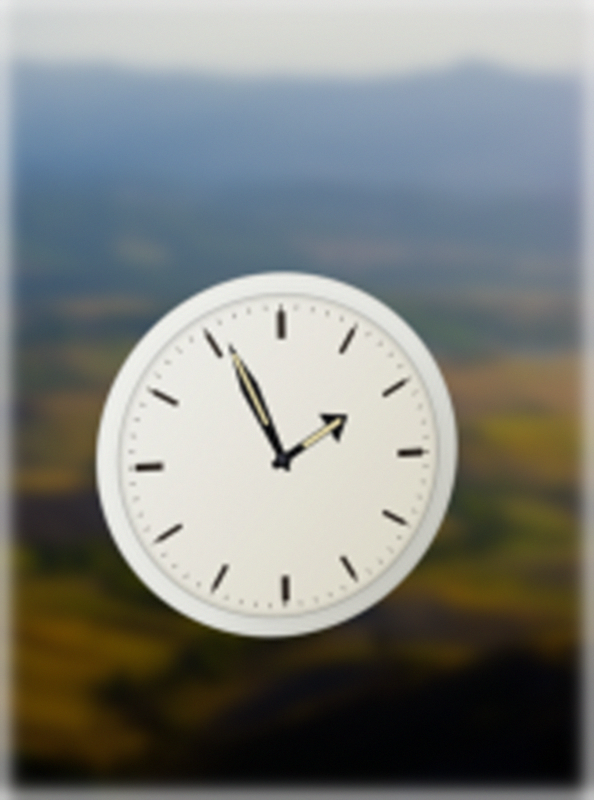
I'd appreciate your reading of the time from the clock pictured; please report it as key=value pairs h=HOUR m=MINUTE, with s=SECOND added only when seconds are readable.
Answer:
h=1 m=56
